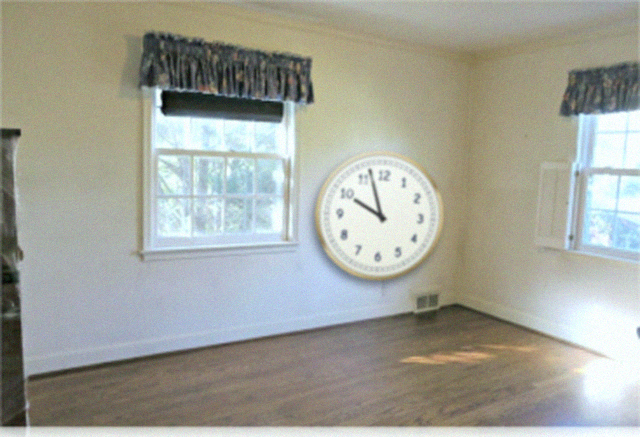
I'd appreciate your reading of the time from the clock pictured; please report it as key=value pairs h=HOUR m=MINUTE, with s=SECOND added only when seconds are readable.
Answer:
h=9 m=57
